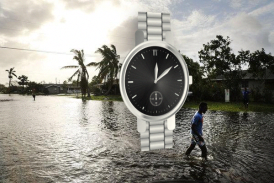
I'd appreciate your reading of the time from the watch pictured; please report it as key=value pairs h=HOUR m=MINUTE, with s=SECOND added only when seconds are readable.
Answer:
h=12 m=9
